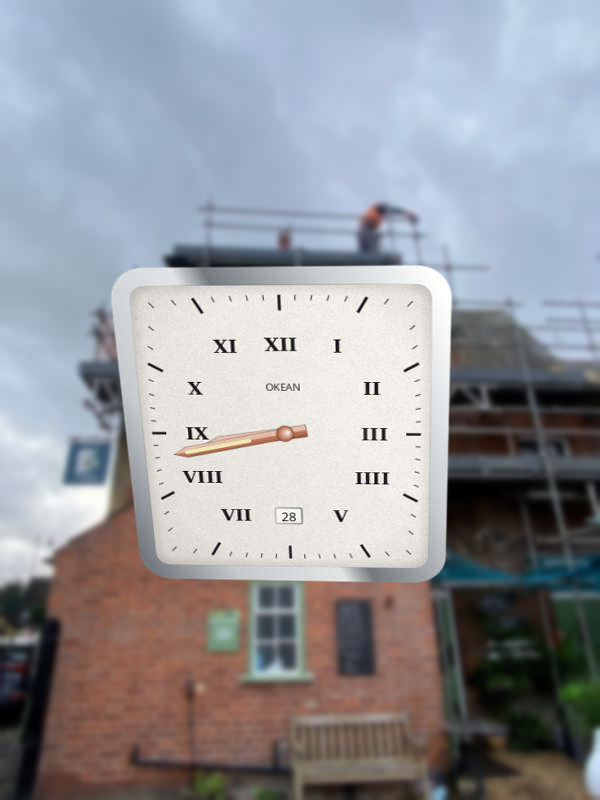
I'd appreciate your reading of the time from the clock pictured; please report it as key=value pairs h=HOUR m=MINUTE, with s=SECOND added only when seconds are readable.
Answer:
h=8 m=43
